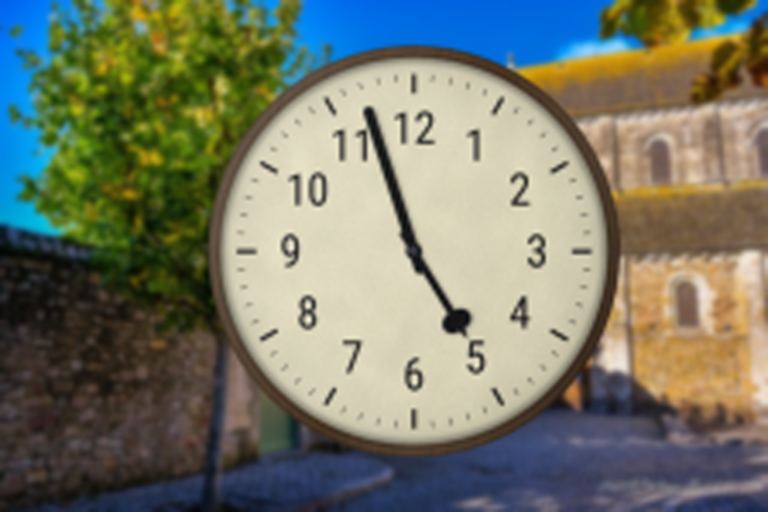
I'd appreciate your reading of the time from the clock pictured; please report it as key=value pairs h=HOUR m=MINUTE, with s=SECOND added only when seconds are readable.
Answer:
h=4 m=57
